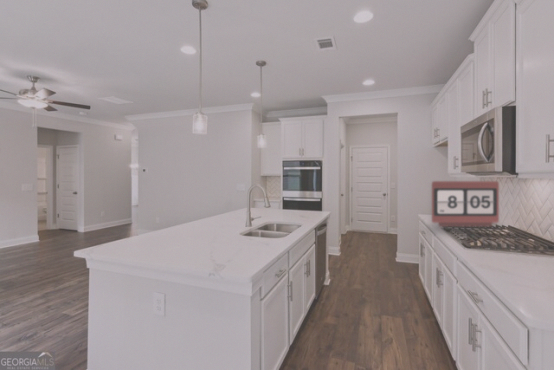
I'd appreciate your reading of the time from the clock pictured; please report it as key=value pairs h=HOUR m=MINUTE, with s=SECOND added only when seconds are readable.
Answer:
h=8 m=5
